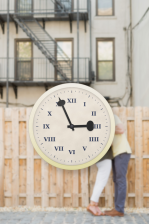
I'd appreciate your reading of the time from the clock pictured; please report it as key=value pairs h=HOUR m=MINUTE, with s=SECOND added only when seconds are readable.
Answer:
h=2 m=56
